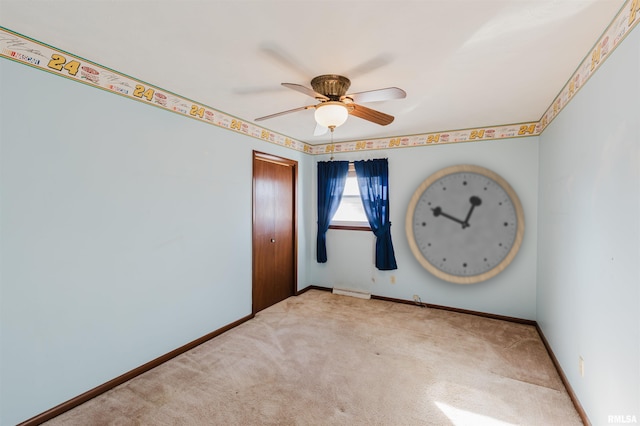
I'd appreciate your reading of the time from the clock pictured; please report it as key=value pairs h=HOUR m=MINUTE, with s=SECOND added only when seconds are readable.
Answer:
h=12 m=49
